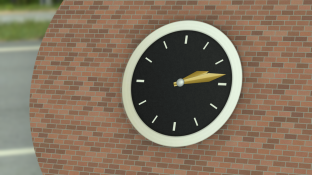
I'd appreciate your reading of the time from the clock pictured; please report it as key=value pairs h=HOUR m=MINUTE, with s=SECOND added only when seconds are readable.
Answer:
h=2 m=13
